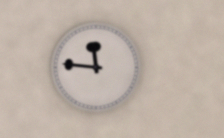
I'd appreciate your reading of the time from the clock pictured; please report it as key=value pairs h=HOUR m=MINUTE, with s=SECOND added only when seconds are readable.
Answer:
h=11 m=46
